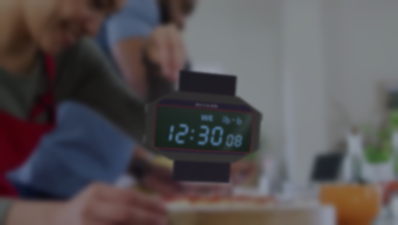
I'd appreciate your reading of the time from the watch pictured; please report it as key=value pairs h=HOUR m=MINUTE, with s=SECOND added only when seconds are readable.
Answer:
h=12 m=30 s=8
